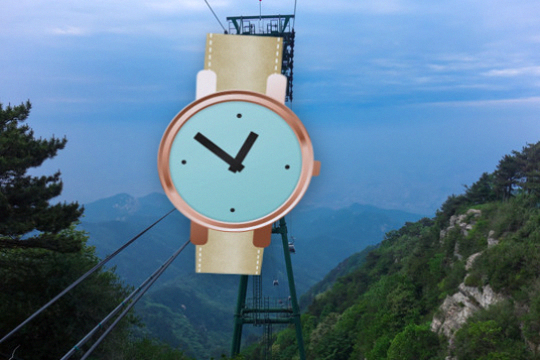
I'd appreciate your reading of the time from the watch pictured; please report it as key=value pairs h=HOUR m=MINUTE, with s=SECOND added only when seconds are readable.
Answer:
h=12 m=51
